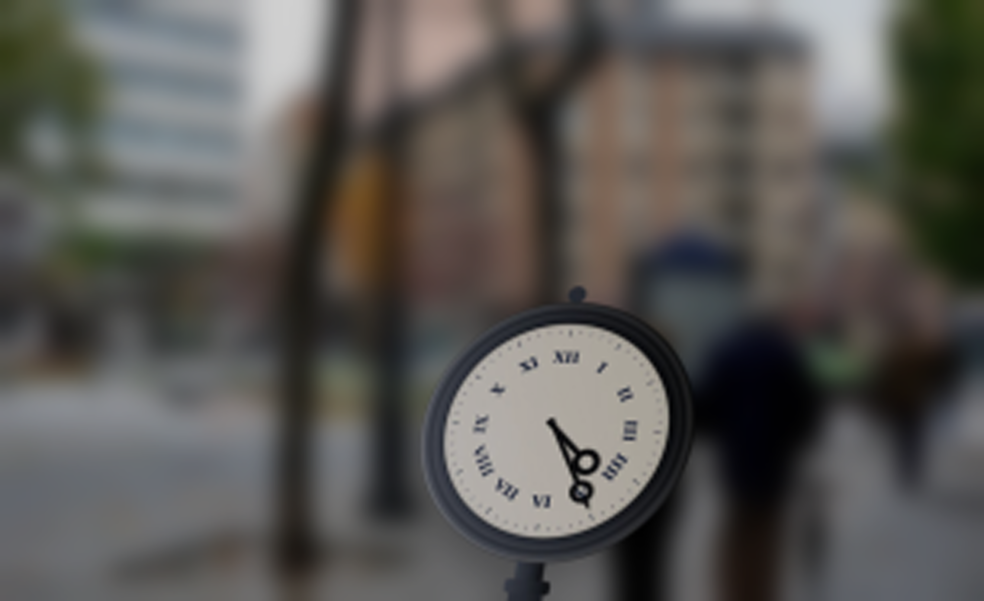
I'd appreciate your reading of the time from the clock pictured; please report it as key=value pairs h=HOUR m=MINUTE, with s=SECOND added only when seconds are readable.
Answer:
h=4 m=25
